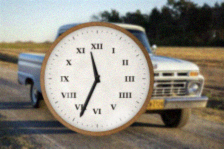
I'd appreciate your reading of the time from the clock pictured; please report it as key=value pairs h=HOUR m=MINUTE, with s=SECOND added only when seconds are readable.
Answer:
h=11 m=34
